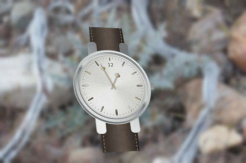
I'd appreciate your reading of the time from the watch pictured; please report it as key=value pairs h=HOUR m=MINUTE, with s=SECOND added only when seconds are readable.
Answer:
h=12 m=56
